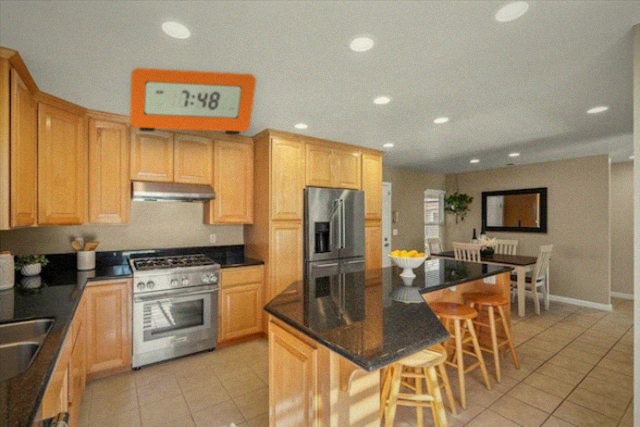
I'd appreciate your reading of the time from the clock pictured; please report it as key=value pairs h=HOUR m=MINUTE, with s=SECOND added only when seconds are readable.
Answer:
h=7 m=48
